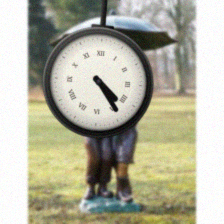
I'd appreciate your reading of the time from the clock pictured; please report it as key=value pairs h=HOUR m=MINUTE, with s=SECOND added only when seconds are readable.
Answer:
h=4 m=24
